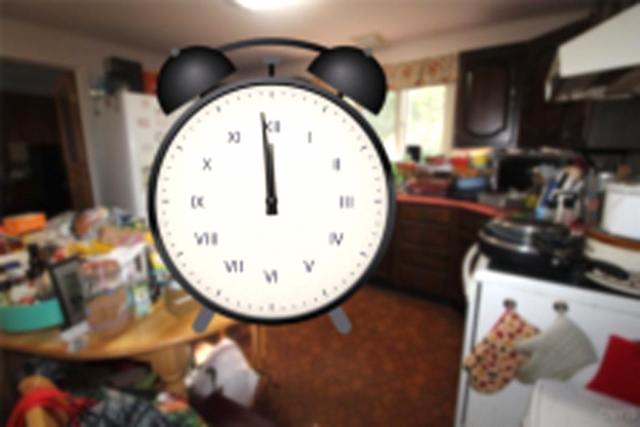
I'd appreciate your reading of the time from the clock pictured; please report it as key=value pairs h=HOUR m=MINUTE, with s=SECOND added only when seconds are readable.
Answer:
h=11 m=59
